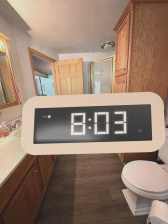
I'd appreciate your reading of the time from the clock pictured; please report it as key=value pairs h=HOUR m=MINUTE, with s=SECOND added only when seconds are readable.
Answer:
h=8 m=3
